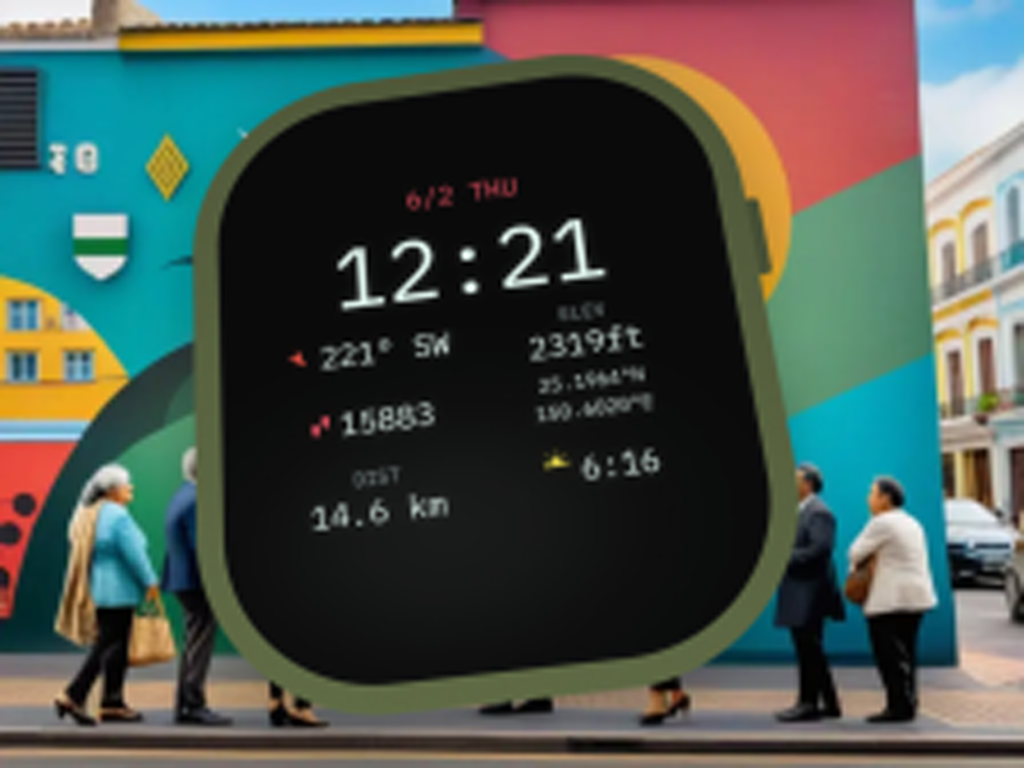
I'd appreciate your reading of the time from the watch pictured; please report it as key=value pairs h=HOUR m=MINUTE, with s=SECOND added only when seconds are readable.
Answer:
h=12 m=21
